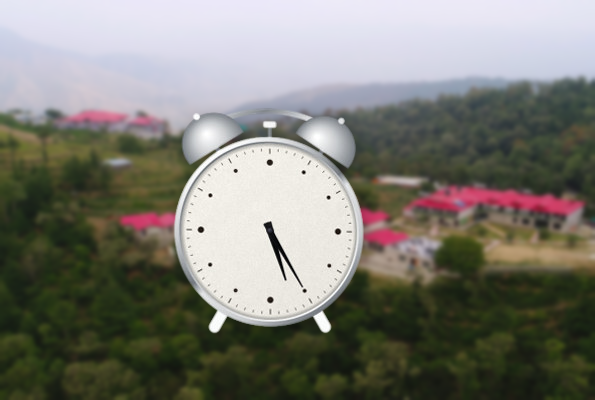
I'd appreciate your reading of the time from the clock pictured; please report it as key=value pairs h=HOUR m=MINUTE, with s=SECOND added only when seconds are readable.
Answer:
h=5 m=25
